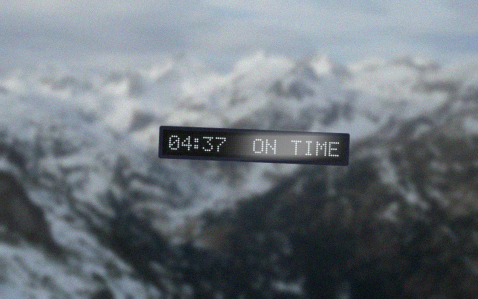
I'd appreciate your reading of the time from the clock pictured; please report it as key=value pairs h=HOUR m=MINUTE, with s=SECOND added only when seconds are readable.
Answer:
h=4 m=37
